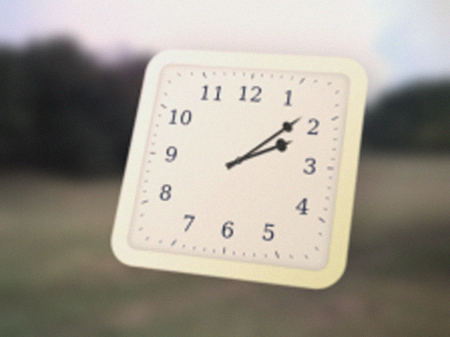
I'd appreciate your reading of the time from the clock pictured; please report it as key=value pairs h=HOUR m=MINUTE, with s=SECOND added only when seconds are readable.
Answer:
h=2 m=8
